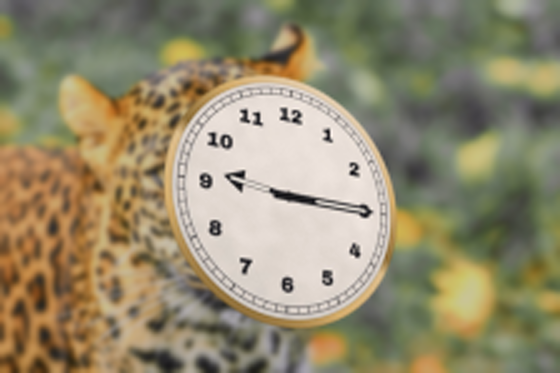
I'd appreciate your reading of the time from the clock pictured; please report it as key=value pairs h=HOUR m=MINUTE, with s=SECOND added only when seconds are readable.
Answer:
h=9 m=15
